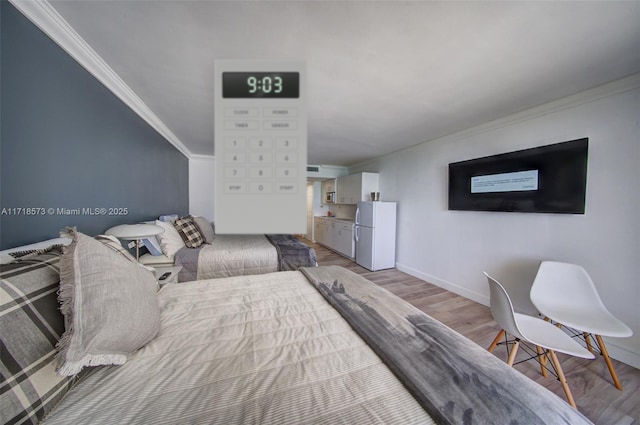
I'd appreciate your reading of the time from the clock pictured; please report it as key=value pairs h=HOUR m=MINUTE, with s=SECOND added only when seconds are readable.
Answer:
h=9 m=3
